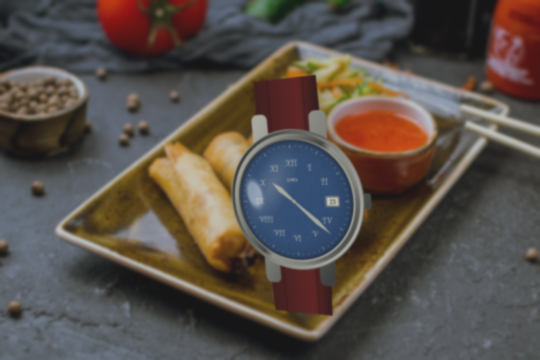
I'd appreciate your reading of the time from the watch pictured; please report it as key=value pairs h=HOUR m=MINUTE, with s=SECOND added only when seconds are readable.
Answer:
h=10 m=22
